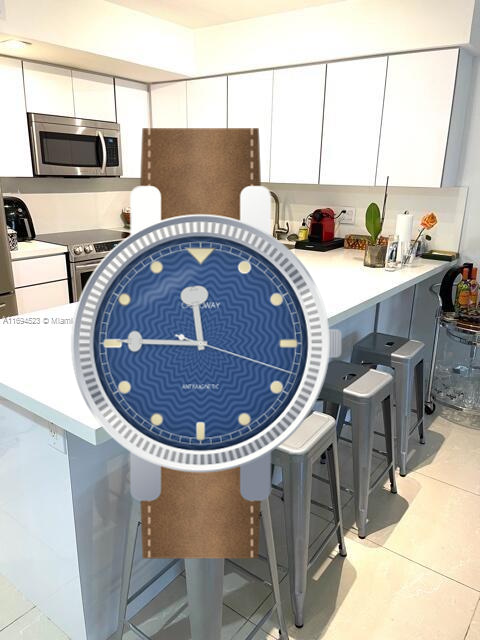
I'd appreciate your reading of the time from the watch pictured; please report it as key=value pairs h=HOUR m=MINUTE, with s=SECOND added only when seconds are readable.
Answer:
h=11 m=45 s=18
